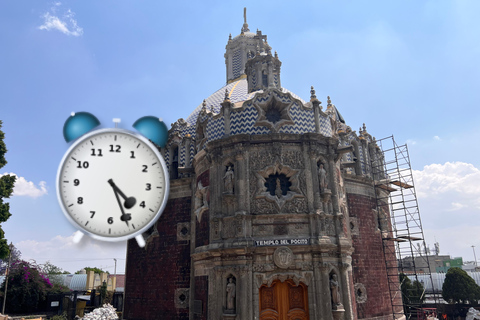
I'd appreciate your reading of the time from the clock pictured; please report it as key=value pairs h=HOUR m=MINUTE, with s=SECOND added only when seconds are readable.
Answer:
h=4 m=26
